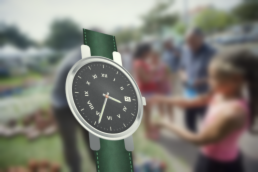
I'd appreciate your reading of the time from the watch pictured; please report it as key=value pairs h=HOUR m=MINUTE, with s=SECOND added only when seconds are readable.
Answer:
h=3 m=34
